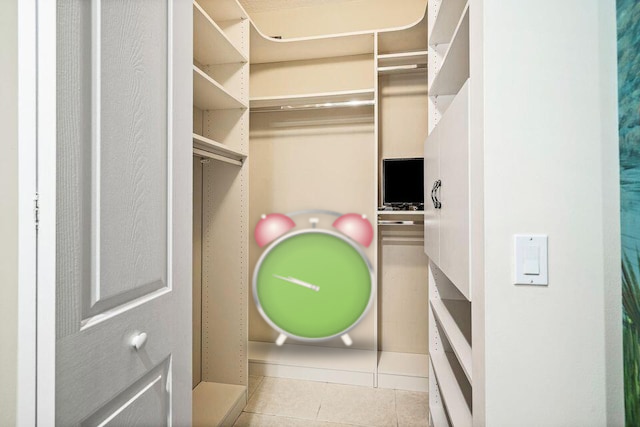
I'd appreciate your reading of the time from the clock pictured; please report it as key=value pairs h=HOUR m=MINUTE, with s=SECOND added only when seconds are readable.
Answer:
h=9 m=48
